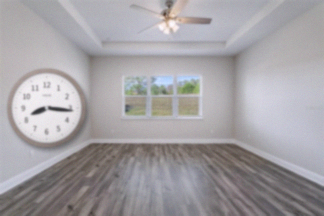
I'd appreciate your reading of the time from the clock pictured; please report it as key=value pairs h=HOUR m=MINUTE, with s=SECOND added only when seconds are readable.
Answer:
h=8 m=16
